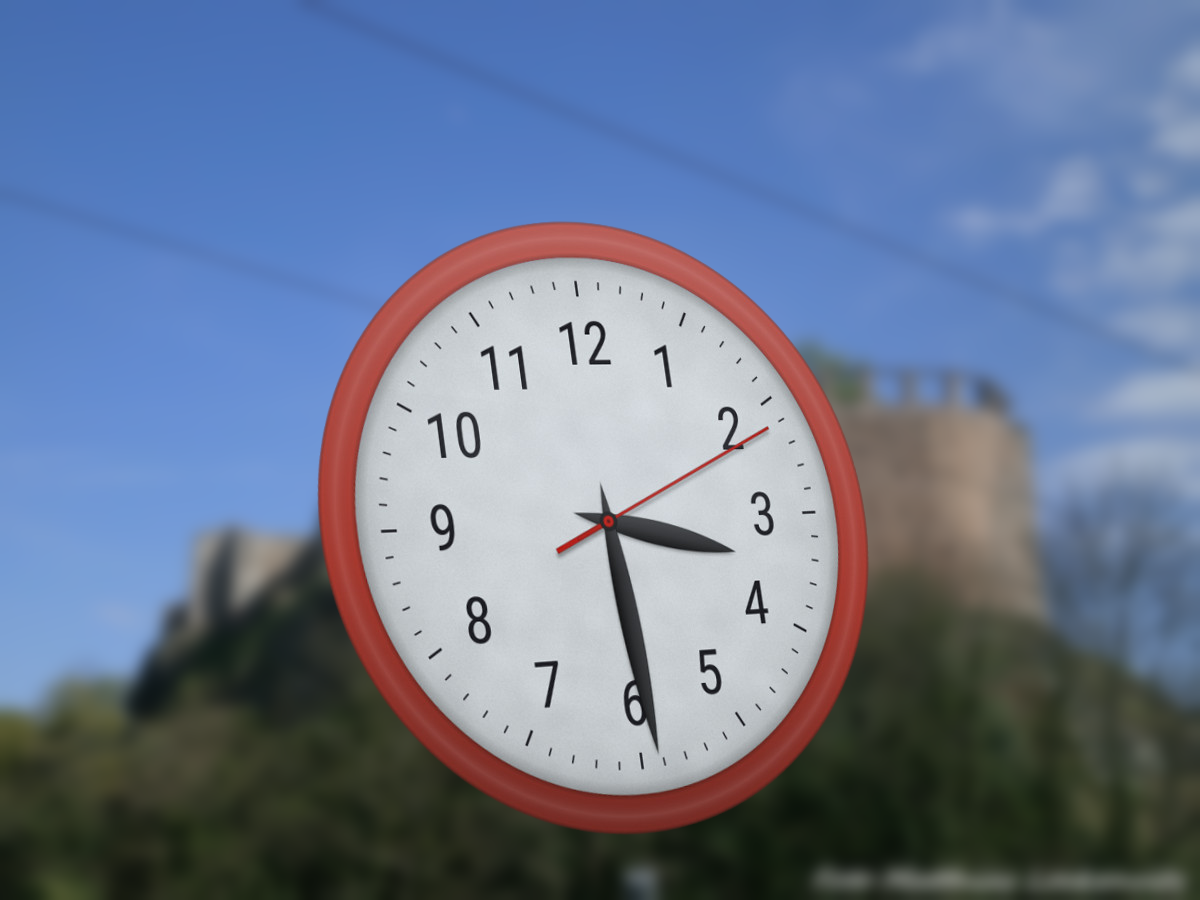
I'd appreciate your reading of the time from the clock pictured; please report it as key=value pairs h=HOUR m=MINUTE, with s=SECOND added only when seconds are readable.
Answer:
h=3 m=29 s=11
